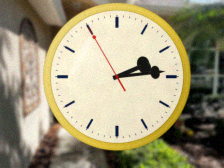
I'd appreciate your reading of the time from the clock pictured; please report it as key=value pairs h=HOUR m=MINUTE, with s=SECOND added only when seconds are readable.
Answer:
h=2 m=13 s=55
